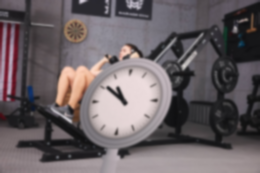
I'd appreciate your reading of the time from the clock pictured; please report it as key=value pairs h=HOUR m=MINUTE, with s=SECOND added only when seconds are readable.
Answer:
h=10 m=51
